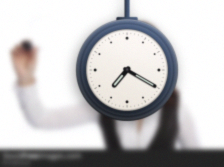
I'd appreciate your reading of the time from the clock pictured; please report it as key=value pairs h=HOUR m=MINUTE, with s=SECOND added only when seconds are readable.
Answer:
h=7 m=20
